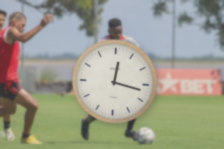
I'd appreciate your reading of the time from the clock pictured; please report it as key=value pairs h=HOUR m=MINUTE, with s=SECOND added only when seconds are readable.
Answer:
h=12 m=17
